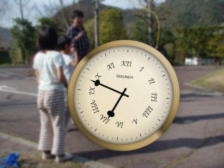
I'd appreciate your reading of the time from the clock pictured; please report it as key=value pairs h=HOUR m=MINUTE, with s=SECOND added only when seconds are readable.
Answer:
h=6 m=48
